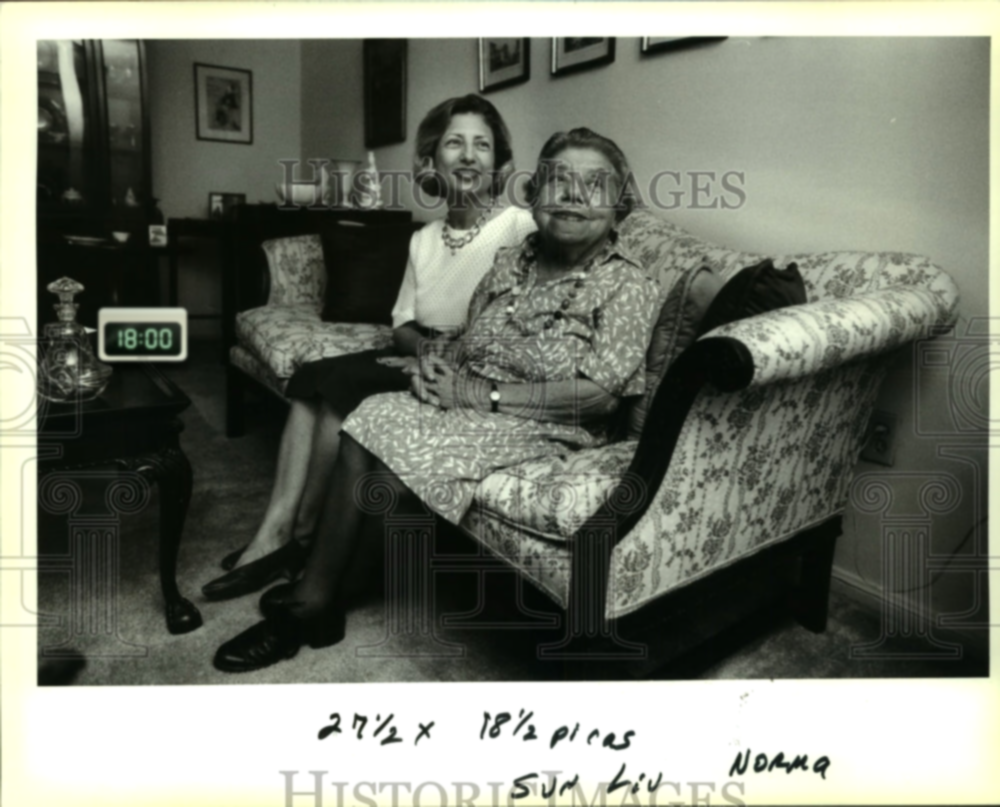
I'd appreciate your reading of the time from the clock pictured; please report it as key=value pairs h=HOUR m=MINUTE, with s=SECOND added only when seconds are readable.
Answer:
h=18 m=0
